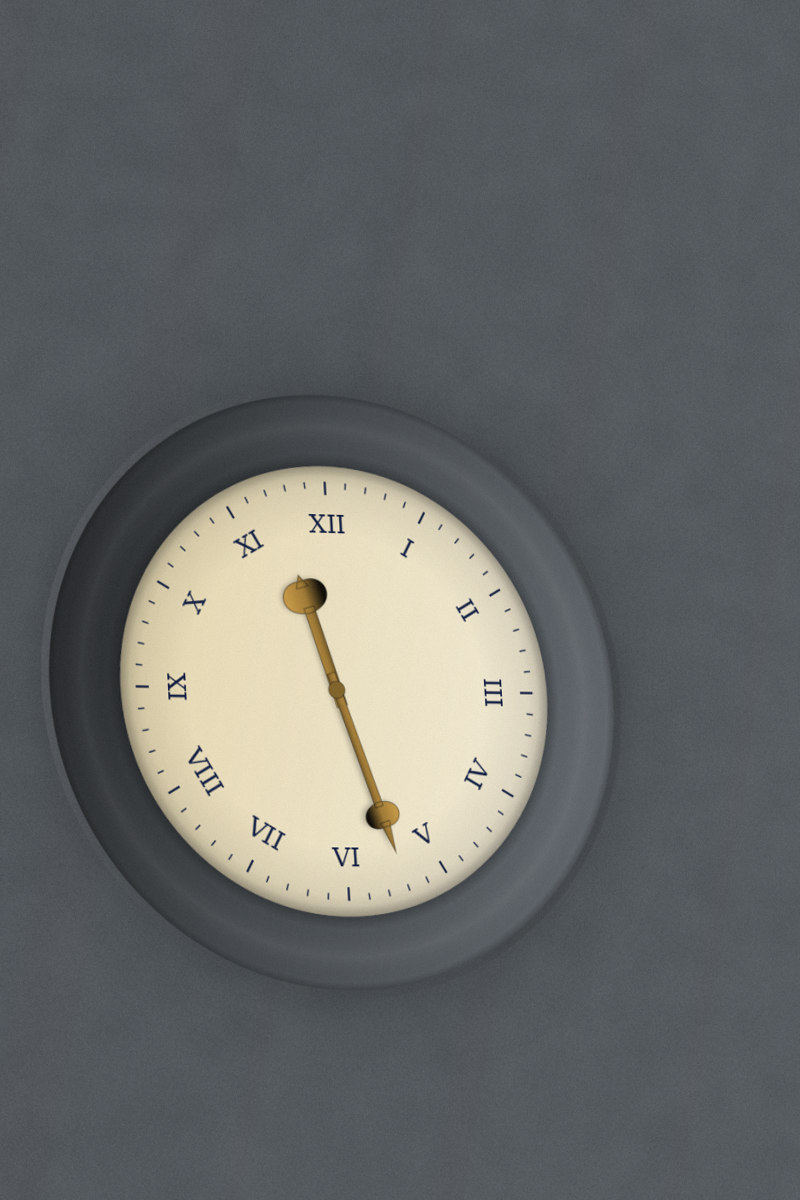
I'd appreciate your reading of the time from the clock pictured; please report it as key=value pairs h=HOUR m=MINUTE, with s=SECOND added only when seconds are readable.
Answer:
h=11 m=27
